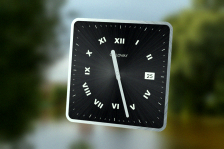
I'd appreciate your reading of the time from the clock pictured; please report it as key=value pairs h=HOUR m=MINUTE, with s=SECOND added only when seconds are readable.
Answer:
h=11 m=27
